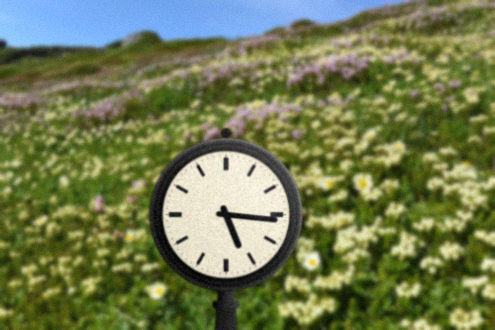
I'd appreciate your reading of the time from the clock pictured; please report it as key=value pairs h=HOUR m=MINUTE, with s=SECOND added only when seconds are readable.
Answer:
h=5 m=16
